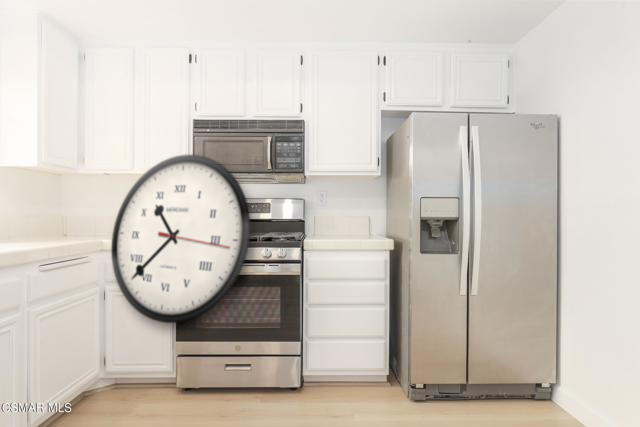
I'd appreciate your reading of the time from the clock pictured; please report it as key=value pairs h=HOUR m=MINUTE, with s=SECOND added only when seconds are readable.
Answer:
h=10 m=37 s=16
